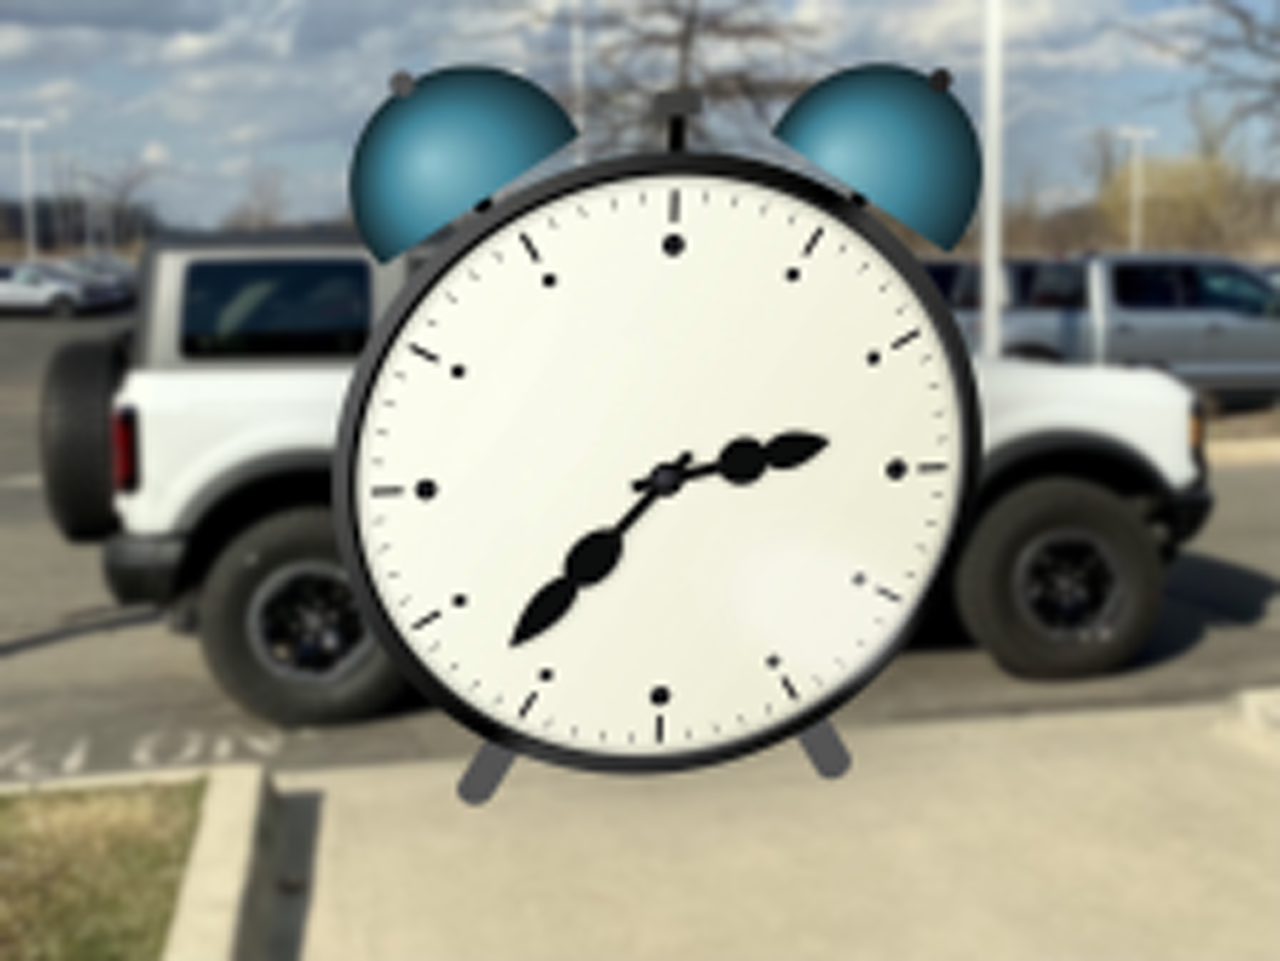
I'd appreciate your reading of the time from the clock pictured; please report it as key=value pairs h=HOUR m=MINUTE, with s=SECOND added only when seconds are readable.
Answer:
h=2 m=37
